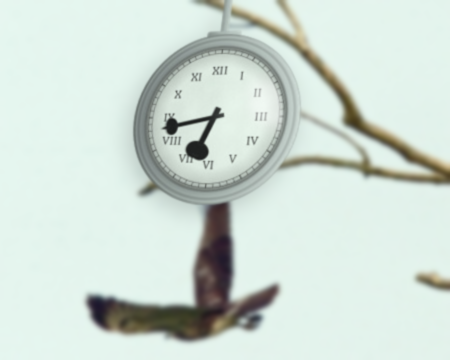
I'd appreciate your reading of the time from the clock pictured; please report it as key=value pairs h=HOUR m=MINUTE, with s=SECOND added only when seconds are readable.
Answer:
h=6 m=43
